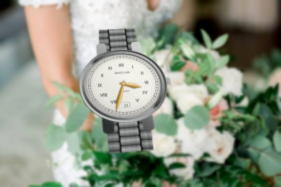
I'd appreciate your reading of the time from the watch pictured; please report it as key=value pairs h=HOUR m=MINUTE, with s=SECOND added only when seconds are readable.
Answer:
h=3 m=33
